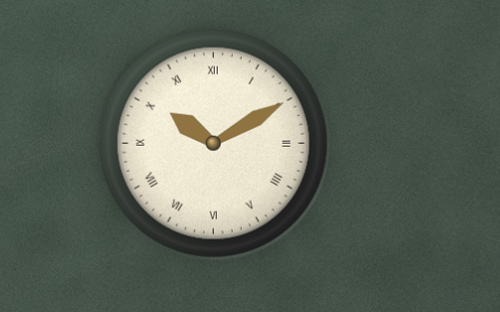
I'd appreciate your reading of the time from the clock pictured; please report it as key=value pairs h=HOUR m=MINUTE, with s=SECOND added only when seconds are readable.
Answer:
h=10 m=10
